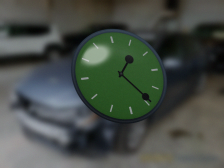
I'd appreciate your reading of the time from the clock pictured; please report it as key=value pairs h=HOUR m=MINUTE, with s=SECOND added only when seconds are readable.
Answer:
h=1 m=24
